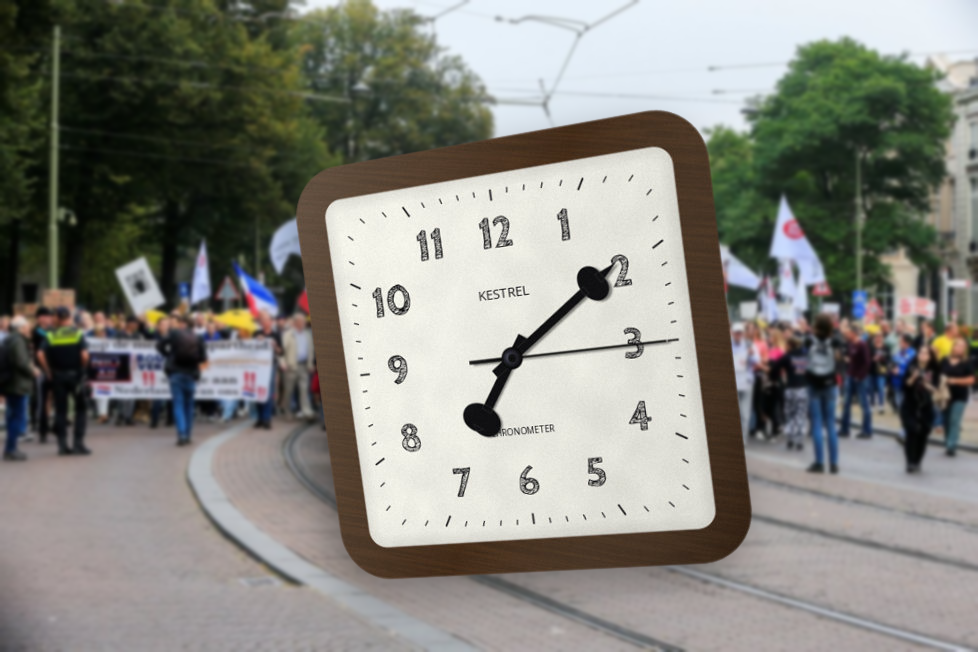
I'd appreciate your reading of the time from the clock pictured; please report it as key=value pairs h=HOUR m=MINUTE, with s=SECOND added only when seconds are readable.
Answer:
h=7 m=9 s=15
